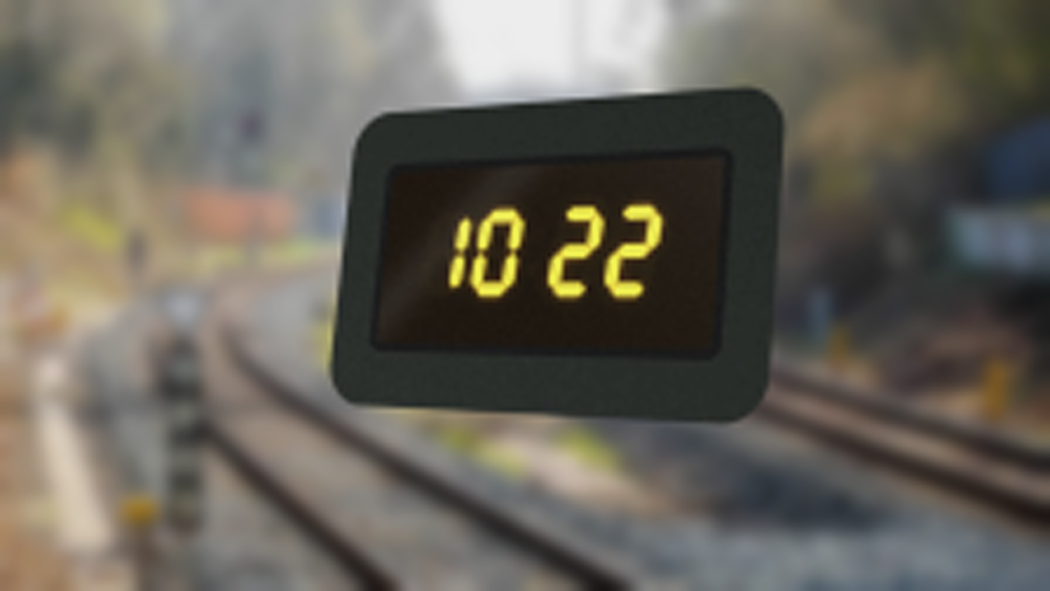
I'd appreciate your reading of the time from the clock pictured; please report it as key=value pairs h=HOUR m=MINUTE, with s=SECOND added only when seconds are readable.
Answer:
h=10 m=22
